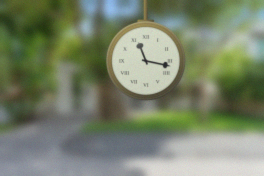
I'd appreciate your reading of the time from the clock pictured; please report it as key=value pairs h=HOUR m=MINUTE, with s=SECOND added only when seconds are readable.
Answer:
h=11 m=17
